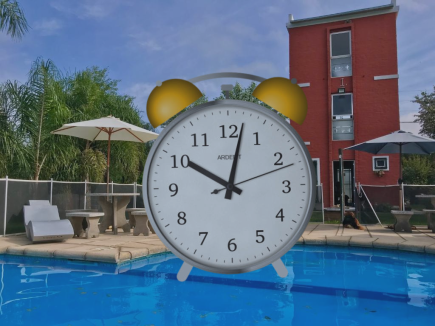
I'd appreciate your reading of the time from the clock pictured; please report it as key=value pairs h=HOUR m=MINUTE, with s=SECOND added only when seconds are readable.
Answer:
h=10 m=2 s=12
